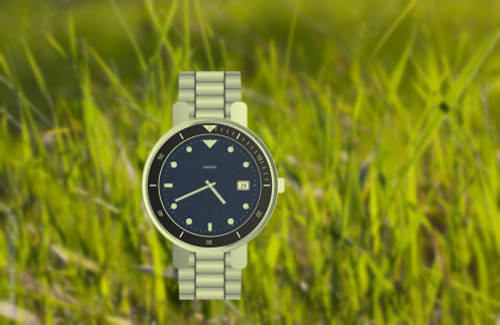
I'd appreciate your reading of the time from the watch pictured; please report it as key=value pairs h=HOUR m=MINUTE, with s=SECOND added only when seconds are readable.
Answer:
h=4 m=41
